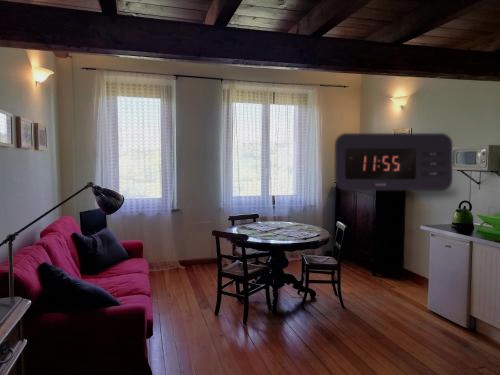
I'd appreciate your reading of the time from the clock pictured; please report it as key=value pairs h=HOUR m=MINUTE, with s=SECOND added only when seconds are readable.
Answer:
h=11 m=55
